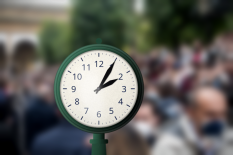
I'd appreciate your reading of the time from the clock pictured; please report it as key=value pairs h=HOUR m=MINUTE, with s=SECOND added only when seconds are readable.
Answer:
h=2 m=5
